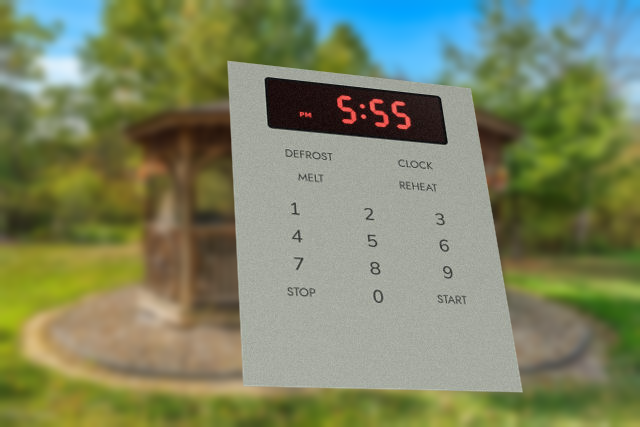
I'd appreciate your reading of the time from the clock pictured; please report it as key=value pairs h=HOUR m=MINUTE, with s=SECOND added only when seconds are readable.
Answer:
h=5 m=55
